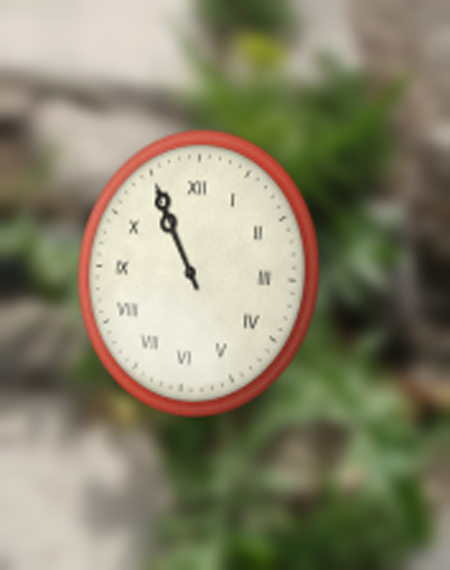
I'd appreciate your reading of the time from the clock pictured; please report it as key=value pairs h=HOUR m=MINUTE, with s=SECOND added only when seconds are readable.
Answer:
h=10 m=55
